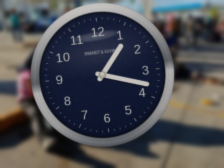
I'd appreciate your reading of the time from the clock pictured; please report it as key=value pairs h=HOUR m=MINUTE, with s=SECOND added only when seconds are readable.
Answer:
h=1 m=18
